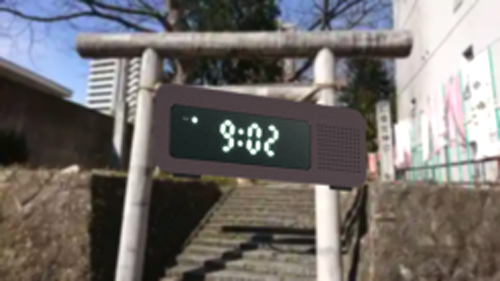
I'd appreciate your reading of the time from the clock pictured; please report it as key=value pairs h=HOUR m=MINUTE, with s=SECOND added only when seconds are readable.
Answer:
h=9 m=2
